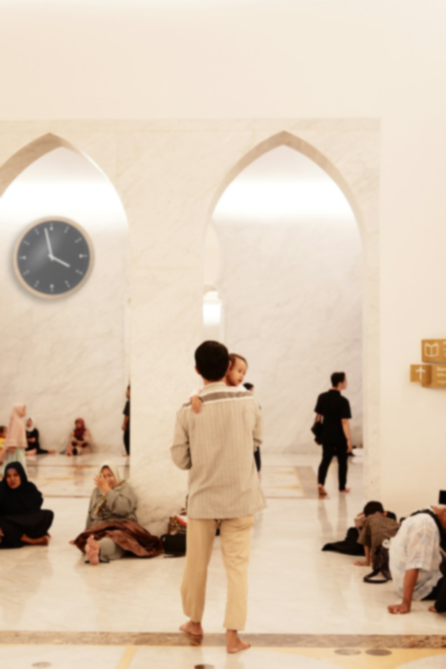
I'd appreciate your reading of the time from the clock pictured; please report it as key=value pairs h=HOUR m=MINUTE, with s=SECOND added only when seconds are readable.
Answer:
h=3 m=58
